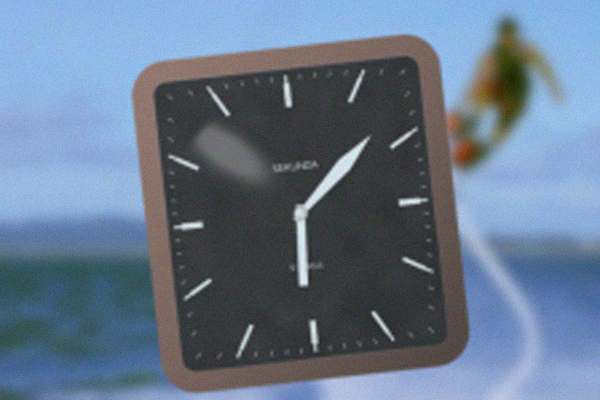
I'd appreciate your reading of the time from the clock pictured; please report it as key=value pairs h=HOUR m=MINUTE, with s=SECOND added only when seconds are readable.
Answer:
h=6 m=8
